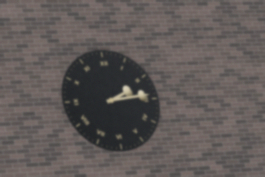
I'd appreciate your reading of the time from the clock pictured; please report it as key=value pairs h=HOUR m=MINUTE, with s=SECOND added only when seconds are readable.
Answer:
h=2 m=14
